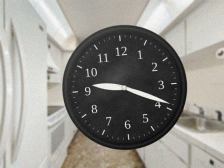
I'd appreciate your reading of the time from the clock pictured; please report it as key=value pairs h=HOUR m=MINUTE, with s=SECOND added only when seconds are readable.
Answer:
h=9 m=19
